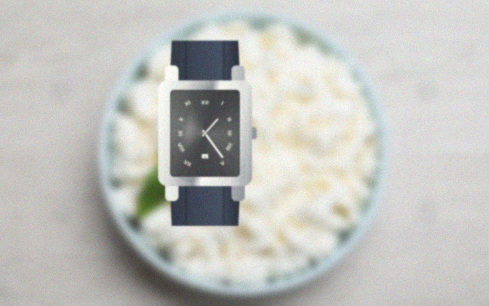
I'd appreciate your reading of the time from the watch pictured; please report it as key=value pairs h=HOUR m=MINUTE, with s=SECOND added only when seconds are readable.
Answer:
h=1 m=24
